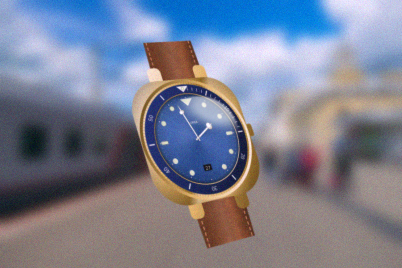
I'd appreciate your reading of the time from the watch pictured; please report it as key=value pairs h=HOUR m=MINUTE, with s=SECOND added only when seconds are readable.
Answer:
h=1 m=57
